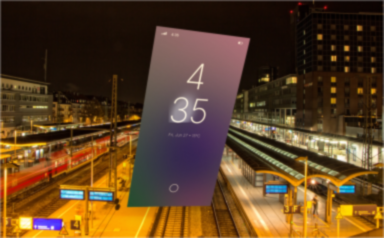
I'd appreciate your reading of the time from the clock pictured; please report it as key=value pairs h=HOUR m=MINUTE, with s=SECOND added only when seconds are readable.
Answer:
h=4 m=35
